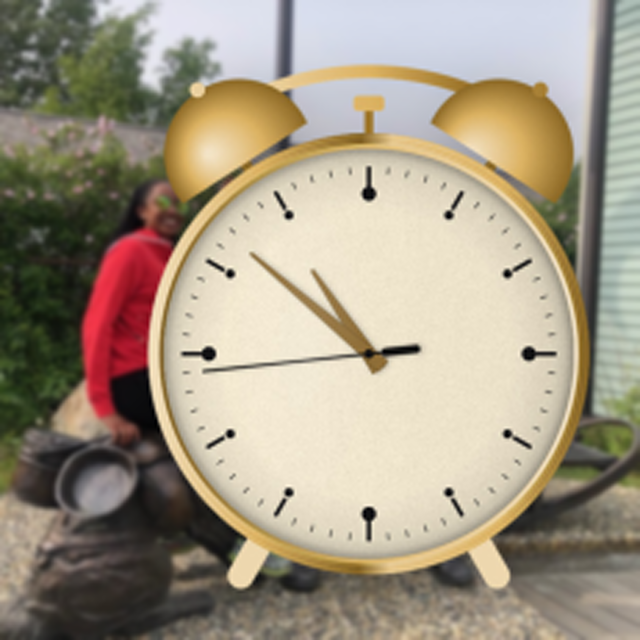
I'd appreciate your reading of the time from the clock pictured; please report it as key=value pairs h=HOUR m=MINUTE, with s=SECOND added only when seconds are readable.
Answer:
h=10 m=51 s=44
